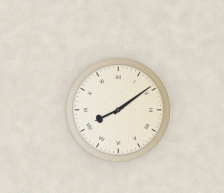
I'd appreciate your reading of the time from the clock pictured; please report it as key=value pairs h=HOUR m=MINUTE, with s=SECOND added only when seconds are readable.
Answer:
h=8 m=9
